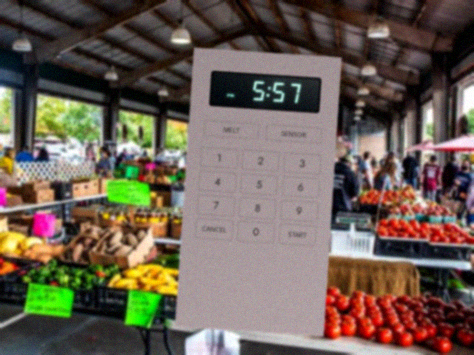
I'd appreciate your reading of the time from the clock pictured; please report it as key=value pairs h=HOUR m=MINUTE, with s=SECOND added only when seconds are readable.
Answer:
h=5 m=57
